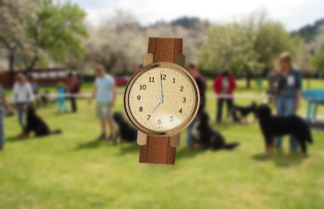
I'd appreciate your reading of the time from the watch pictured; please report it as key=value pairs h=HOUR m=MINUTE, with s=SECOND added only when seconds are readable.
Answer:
h=6 m=59
